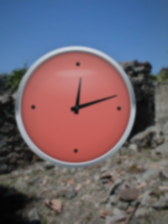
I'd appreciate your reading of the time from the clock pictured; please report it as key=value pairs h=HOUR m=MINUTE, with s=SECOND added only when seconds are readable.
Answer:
h=12 m=12
